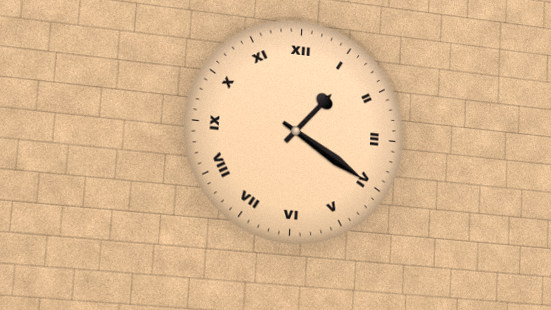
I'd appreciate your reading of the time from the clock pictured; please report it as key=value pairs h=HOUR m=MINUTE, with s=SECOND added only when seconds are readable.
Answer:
h=1 m=20
